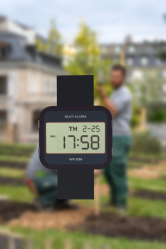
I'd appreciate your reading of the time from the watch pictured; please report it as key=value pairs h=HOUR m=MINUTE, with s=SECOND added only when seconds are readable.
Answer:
h=17 m=58
